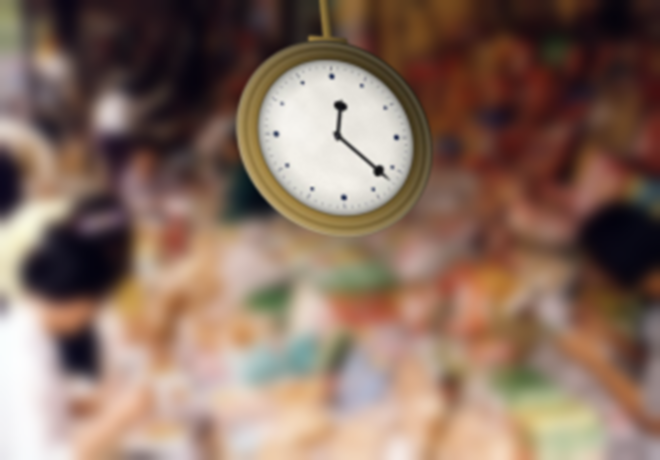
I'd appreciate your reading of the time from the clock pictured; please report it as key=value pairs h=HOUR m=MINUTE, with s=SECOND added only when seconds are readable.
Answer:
h=12 m=22
